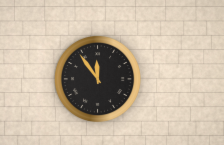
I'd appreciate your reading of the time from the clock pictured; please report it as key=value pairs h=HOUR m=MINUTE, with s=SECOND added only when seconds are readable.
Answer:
h=11 m=54
